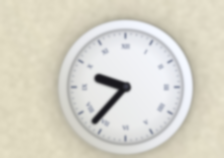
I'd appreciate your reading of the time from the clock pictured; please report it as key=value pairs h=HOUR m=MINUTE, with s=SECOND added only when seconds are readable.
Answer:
h=9 m=37
